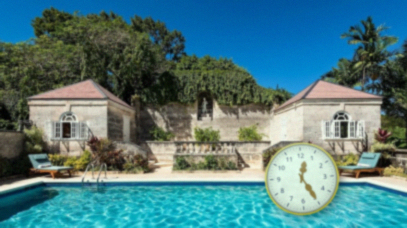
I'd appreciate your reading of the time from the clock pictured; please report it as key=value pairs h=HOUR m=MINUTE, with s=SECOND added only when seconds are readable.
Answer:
h=12 m=25
